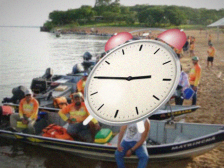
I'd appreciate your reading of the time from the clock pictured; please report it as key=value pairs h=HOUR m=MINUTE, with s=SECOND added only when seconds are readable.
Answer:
h=2 m=45
